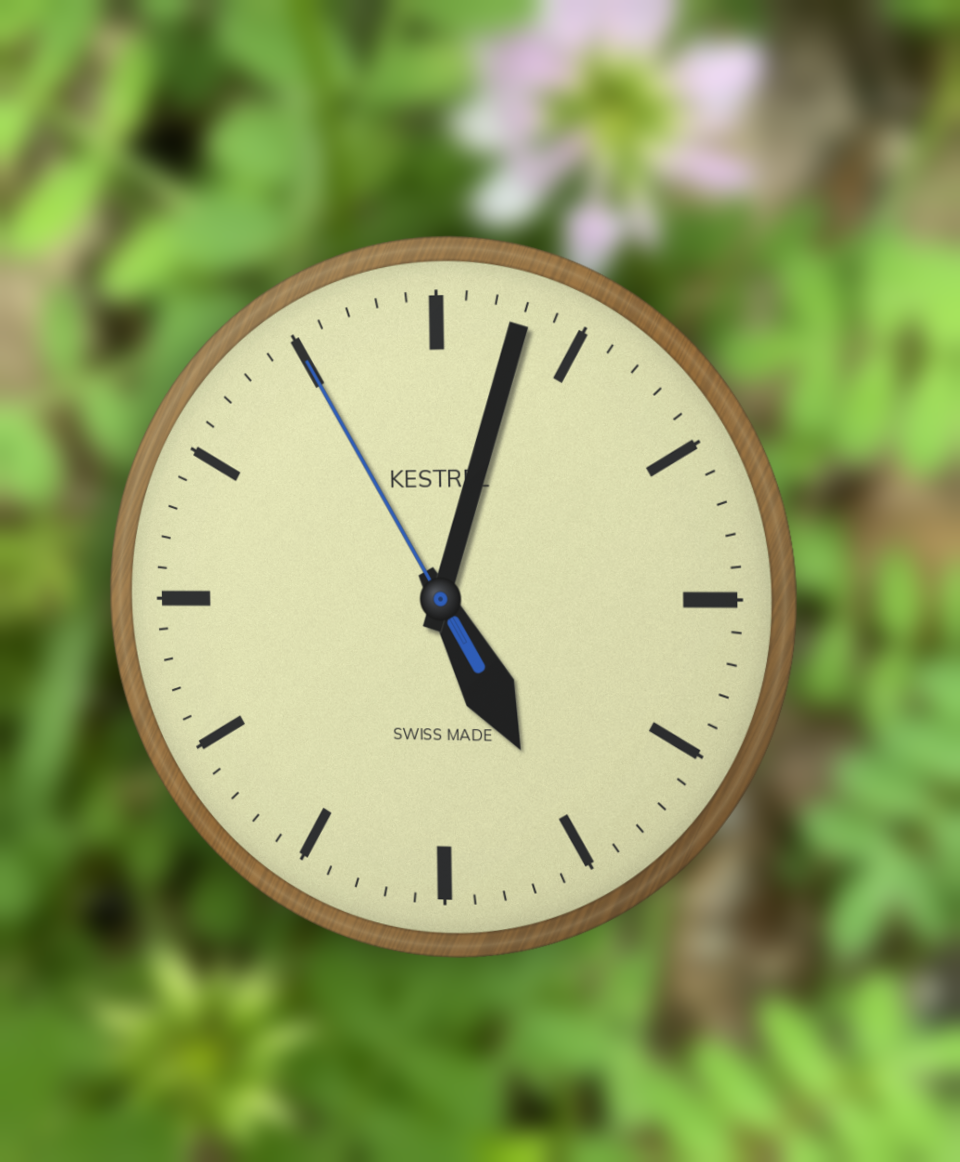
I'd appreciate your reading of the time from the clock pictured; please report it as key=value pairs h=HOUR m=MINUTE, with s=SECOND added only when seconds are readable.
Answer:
h=5 m=2 s=55
